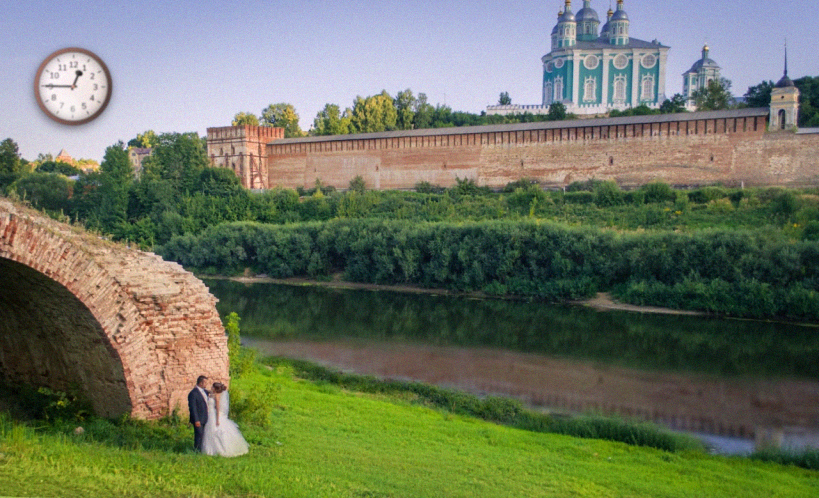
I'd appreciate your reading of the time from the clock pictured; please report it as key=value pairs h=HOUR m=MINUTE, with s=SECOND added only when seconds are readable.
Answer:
h=12 m=45
